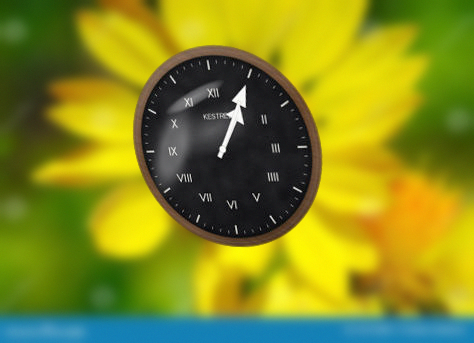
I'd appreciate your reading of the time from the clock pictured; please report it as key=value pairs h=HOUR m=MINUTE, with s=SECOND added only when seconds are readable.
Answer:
h=1 m=5
